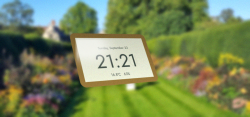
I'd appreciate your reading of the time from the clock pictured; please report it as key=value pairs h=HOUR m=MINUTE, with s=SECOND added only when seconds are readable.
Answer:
h=21 m=21
